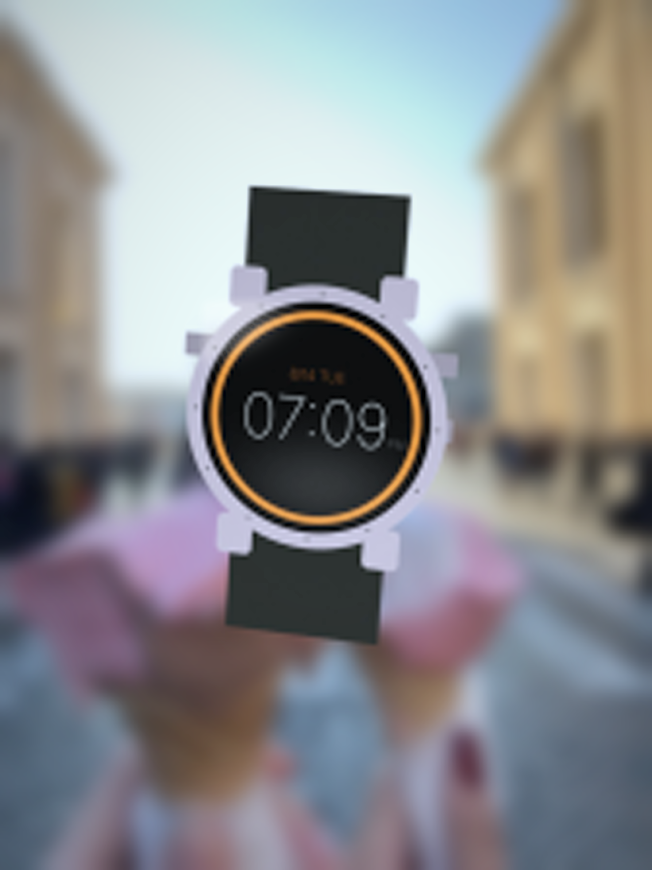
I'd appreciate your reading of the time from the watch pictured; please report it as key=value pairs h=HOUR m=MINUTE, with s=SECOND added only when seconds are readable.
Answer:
h=7 m=9
